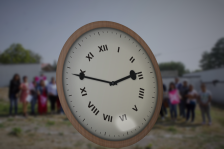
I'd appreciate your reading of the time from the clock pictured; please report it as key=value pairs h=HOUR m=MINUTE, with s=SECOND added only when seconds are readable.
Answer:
h=2 m=49
